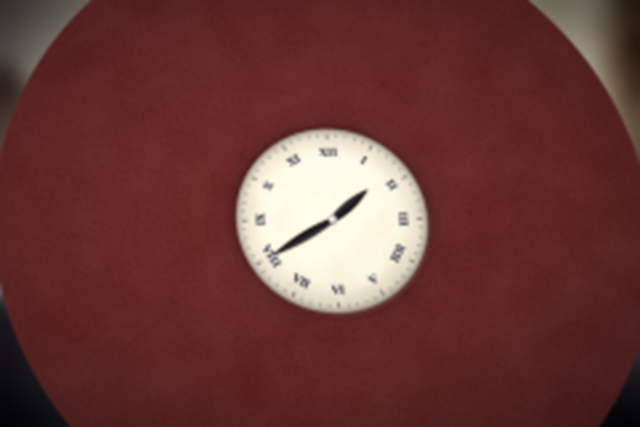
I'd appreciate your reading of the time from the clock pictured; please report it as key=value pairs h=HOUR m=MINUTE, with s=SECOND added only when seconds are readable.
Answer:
h=1 m=40
